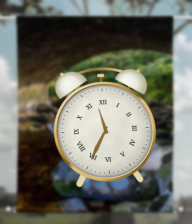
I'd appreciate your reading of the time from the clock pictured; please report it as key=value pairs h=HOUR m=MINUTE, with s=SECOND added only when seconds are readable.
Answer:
h=11 m=35
